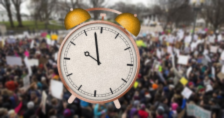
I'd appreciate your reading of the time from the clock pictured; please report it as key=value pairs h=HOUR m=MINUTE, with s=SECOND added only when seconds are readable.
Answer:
h=9 m=58
